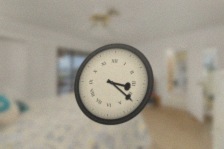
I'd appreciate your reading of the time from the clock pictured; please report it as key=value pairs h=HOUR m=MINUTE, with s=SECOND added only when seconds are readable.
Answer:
h=3 m=21
